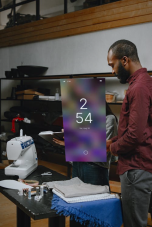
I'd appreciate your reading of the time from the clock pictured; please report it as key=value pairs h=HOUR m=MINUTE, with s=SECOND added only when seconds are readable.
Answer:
h=2 m=54
